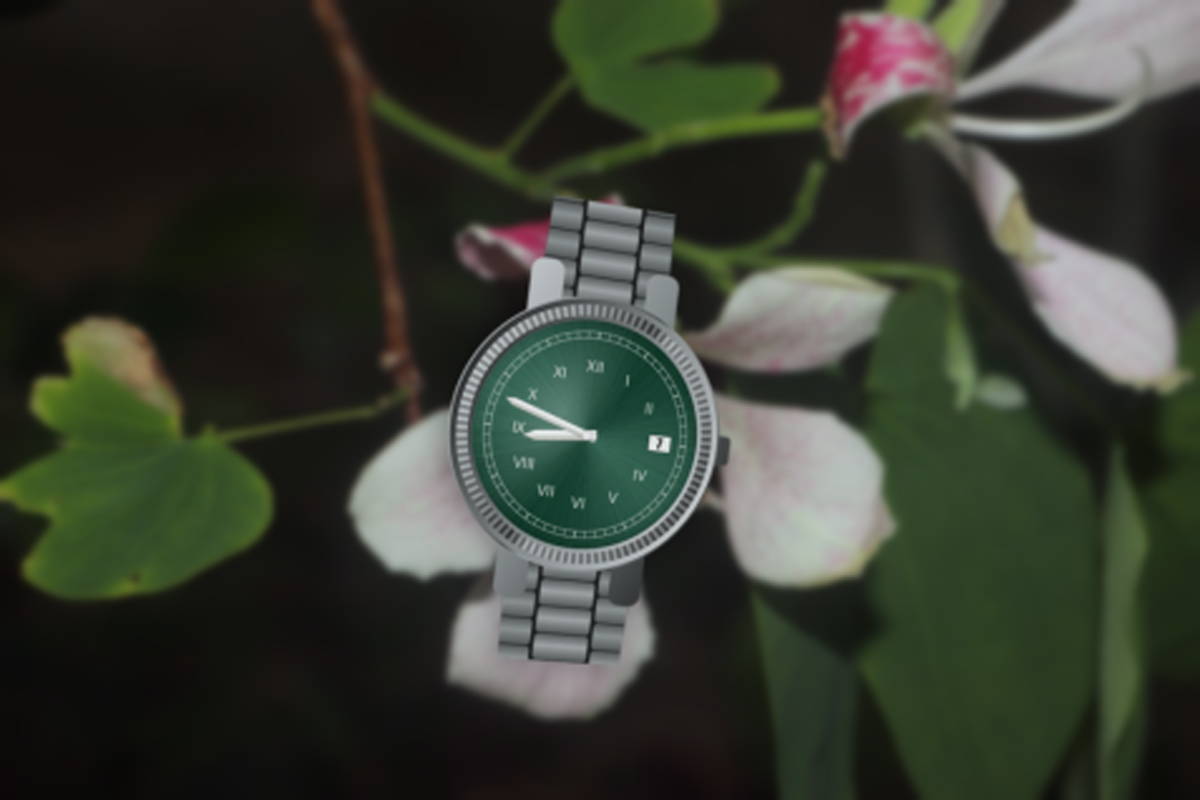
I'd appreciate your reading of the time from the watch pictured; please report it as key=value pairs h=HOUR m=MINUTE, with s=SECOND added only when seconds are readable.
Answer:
h=8 m=48
